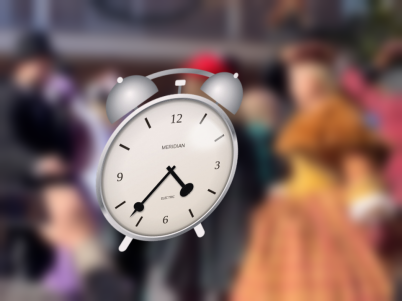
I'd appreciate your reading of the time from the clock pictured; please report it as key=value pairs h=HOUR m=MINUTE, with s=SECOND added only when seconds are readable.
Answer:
h=4 m=37
